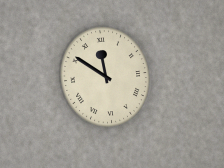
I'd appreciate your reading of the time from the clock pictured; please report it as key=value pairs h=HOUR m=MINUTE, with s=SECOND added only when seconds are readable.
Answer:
h=11 m=51
